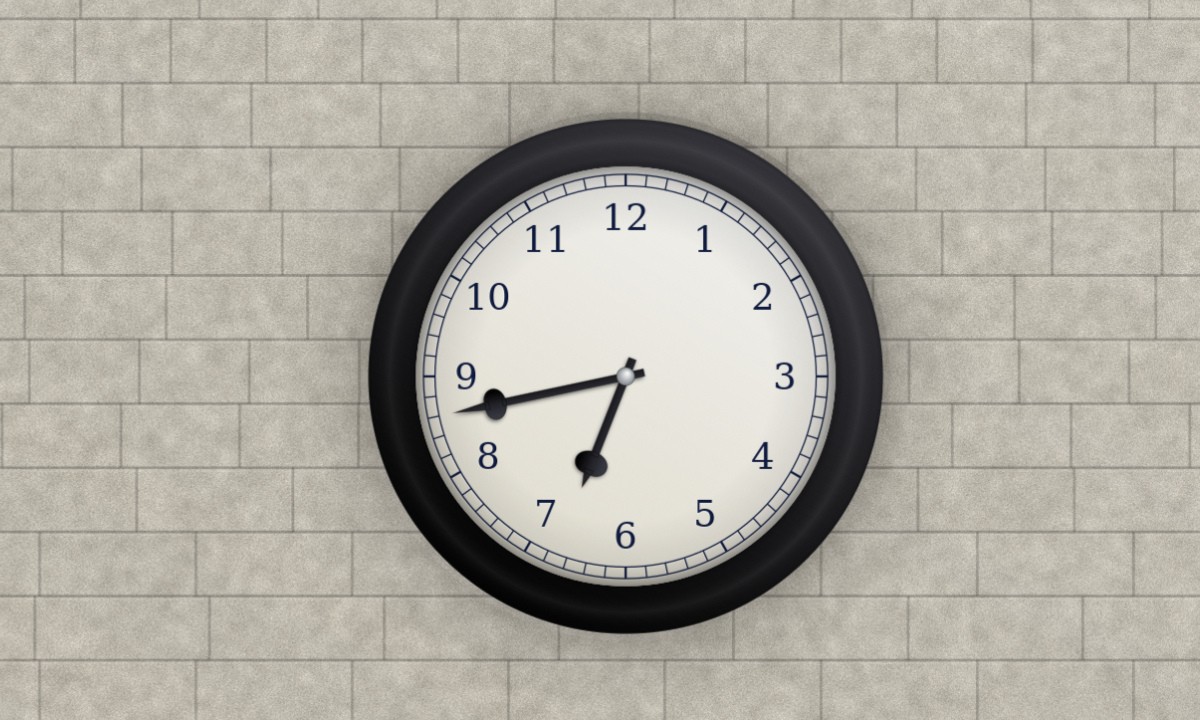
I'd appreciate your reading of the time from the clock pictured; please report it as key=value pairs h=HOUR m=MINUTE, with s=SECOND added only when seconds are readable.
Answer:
h=6 m=43
